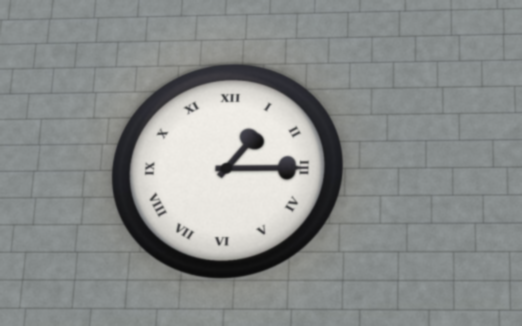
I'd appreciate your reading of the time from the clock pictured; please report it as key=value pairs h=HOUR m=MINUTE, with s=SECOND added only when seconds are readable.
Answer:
h=1 m=15
